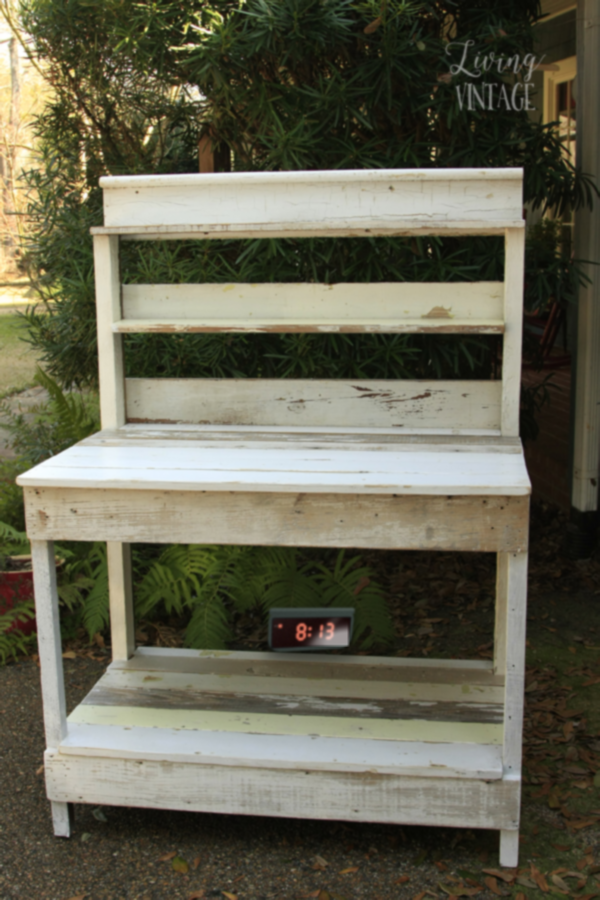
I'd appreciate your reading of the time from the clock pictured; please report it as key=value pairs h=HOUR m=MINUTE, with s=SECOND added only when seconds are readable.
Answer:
h=8 m=13
